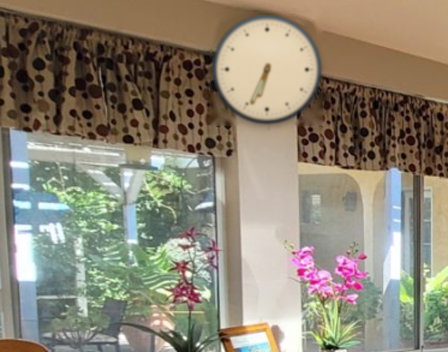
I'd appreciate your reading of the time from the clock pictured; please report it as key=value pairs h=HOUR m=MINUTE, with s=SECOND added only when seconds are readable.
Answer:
h=6 m=34
